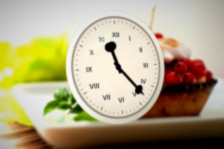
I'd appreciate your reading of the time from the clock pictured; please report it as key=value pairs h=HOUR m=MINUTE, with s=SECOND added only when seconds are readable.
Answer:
h=11 m=23
